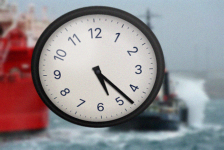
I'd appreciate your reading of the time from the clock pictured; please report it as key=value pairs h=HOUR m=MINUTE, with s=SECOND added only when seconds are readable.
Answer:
h=5 m=23
